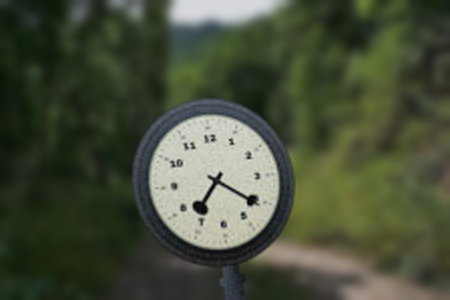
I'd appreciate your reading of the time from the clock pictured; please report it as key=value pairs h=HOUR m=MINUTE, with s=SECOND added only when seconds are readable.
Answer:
h=7 m=21
